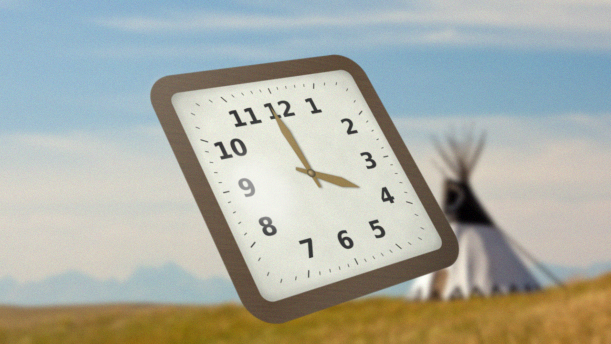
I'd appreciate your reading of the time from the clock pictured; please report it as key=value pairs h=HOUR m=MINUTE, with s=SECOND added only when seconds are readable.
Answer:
h=3 m=59
